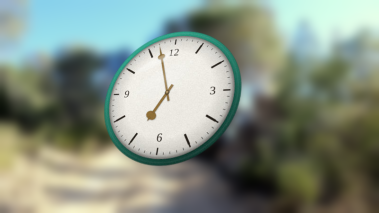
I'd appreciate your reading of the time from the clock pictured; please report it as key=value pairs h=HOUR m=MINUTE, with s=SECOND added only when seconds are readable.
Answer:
h=6 m=57
